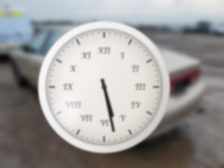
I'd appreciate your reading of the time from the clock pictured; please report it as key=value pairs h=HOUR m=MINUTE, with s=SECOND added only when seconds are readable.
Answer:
h=5 m=28
